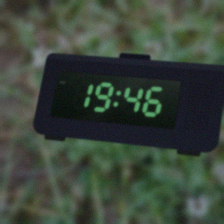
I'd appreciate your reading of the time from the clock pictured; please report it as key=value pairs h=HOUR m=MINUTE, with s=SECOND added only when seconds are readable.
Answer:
h=19 m=46
